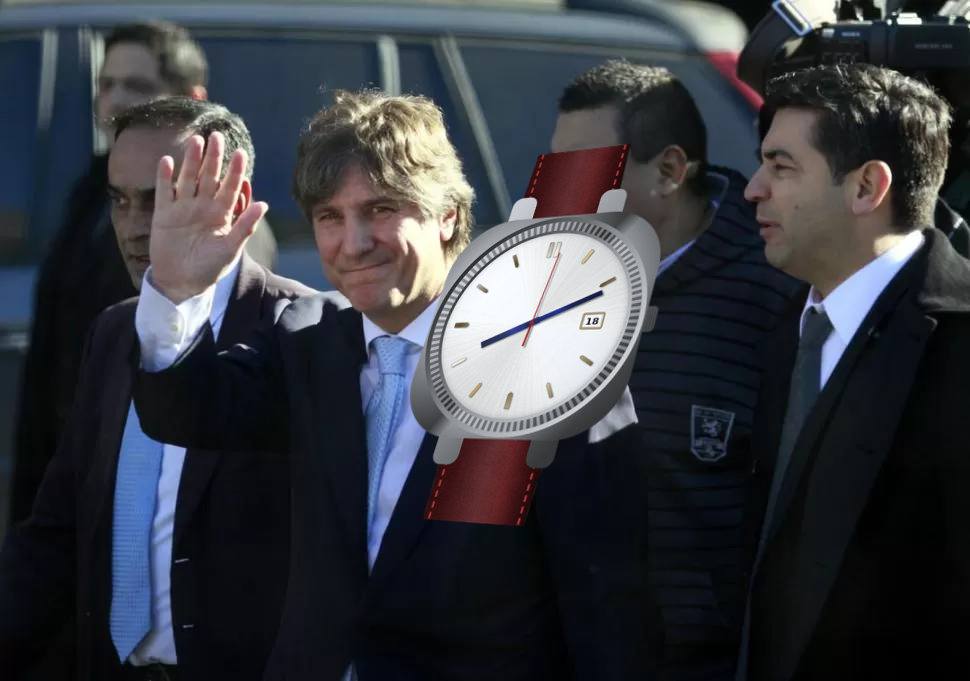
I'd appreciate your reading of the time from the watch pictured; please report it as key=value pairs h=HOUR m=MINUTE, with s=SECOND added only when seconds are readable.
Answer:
h=8 m=11 s=1
